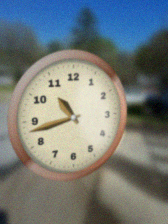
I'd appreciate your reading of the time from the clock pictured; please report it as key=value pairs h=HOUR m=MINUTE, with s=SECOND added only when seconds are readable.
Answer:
h=10 m=43
